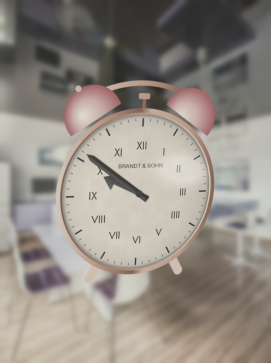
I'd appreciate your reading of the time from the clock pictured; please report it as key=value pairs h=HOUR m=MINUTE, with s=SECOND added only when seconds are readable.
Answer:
h=9 m=51
